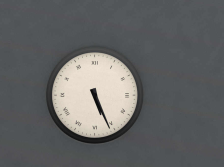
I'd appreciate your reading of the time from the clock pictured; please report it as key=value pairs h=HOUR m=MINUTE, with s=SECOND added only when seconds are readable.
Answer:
h=5 m=26
